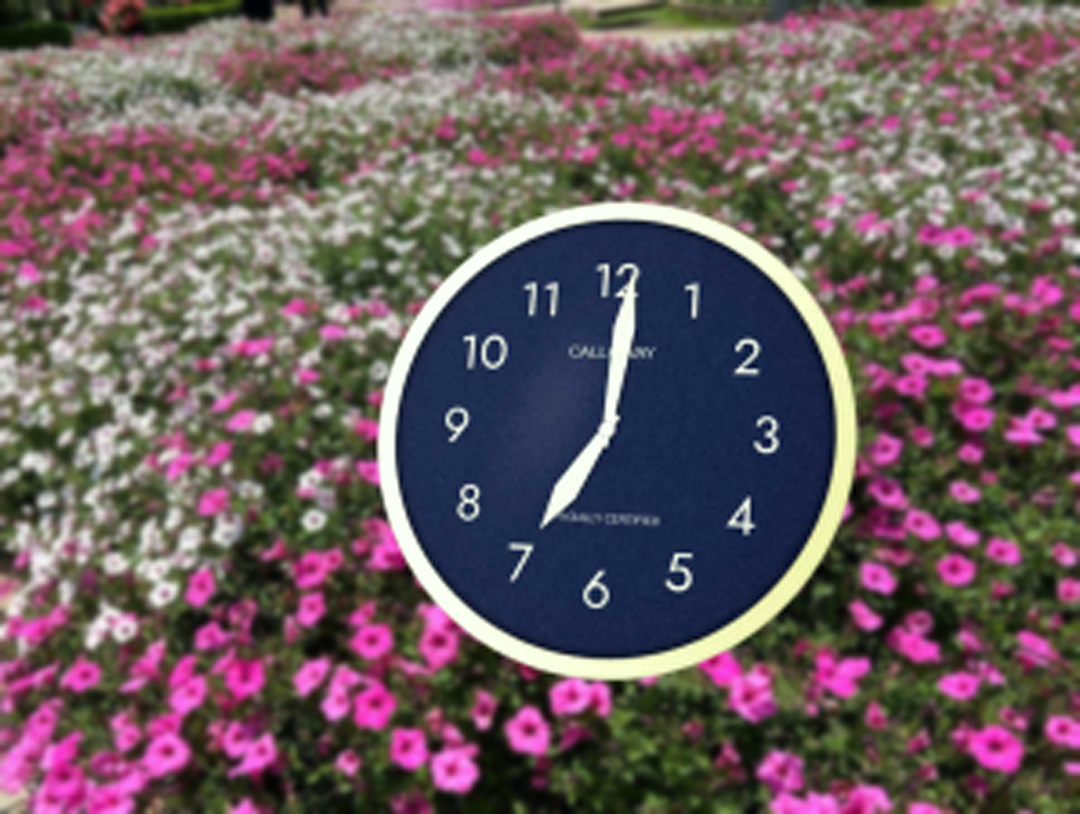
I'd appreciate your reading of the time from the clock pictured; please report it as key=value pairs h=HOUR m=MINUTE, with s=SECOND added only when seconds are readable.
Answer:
h=7 m=1
